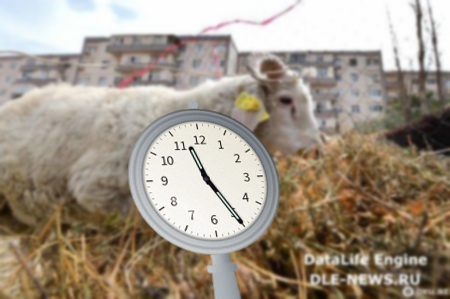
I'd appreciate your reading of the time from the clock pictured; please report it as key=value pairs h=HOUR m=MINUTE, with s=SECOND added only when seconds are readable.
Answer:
h=11 m=25
